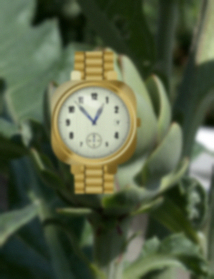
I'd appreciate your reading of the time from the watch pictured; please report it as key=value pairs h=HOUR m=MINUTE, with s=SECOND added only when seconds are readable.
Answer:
h=12 m=53
